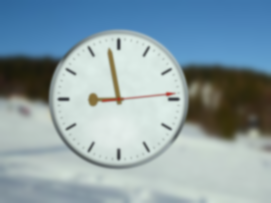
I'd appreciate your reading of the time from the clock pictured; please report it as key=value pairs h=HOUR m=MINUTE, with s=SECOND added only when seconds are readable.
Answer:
h=8 m=58 s=14
